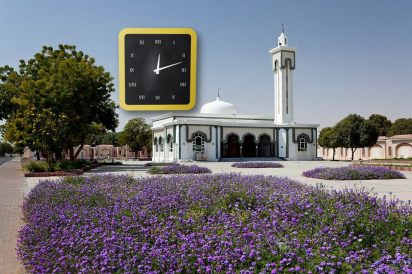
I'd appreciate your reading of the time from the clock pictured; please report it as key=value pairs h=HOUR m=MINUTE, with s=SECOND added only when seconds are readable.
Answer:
h=12 m=12
